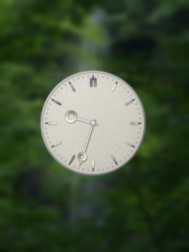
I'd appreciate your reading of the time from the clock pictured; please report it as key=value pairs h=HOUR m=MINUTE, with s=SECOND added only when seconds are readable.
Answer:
h=9 m=33
